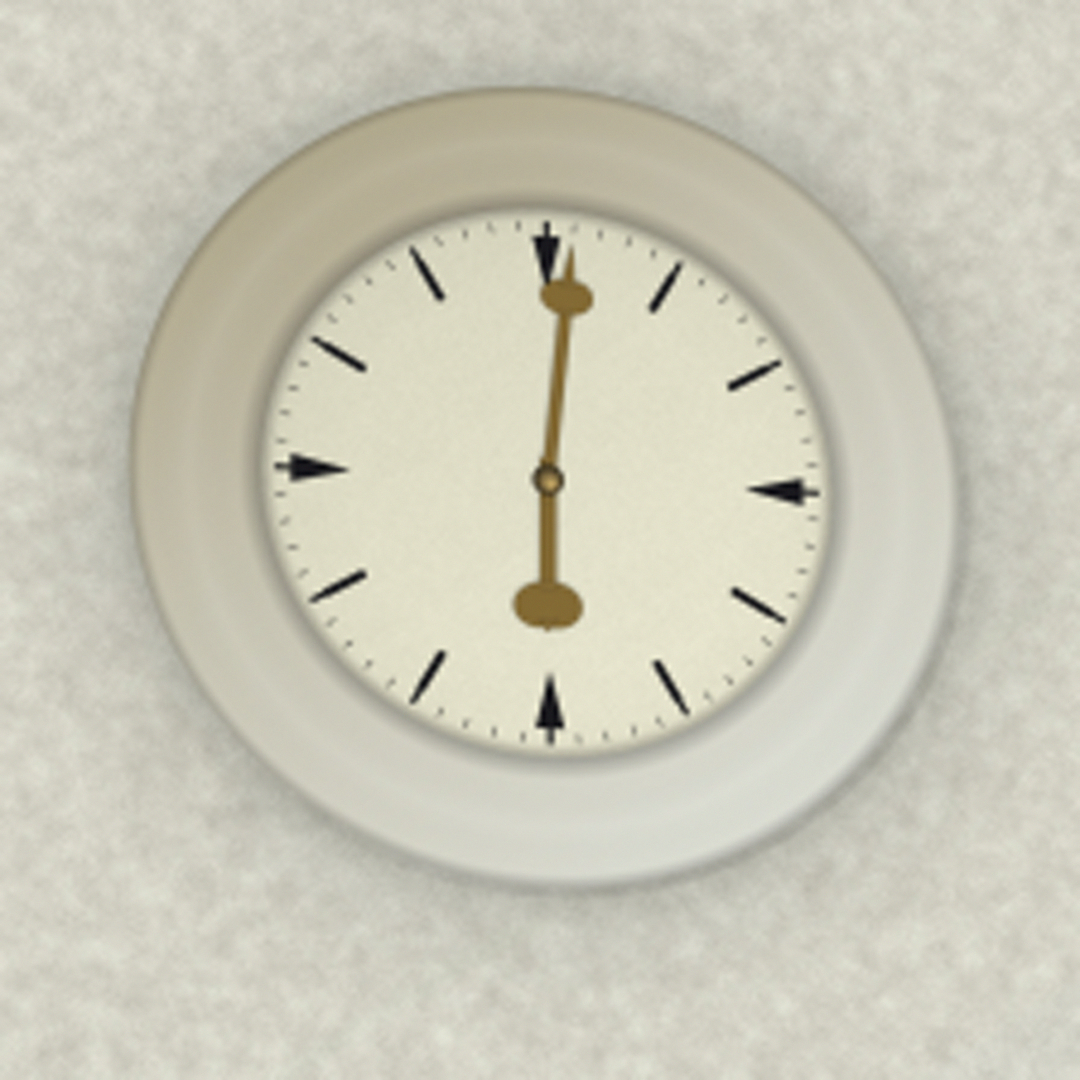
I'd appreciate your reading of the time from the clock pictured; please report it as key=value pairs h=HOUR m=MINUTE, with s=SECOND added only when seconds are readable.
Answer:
h=6 m=1
